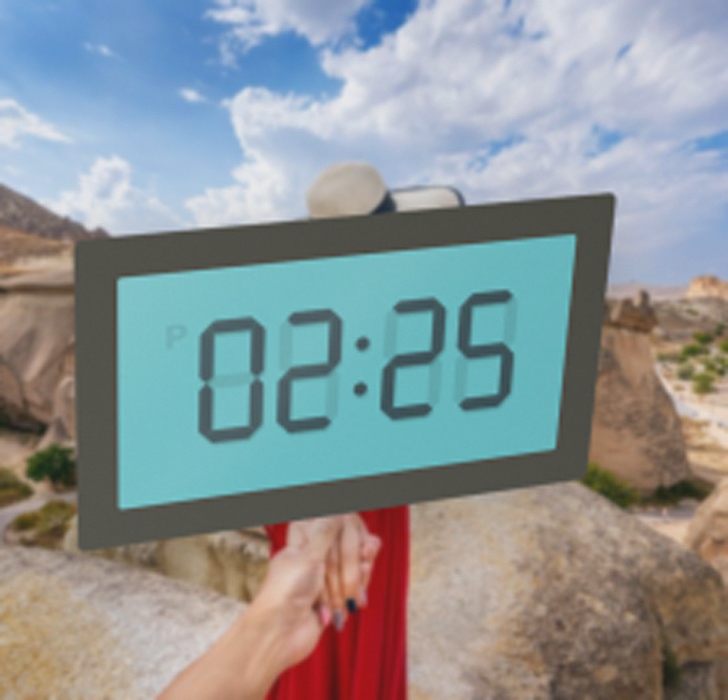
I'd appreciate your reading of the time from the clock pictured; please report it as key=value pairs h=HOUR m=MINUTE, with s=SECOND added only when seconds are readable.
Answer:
h=2 m=25
